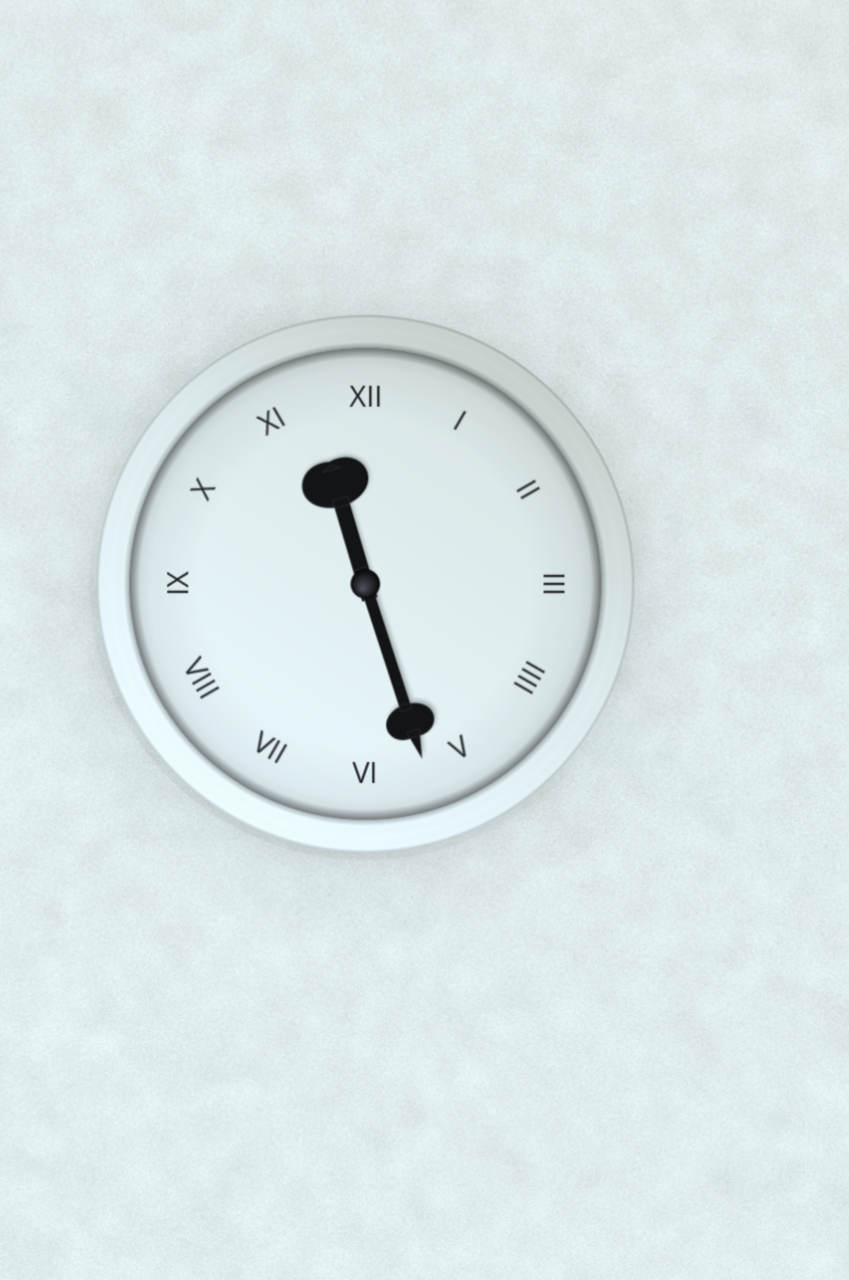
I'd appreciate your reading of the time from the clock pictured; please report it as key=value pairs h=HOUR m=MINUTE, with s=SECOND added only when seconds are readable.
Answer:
h=11 m=27
